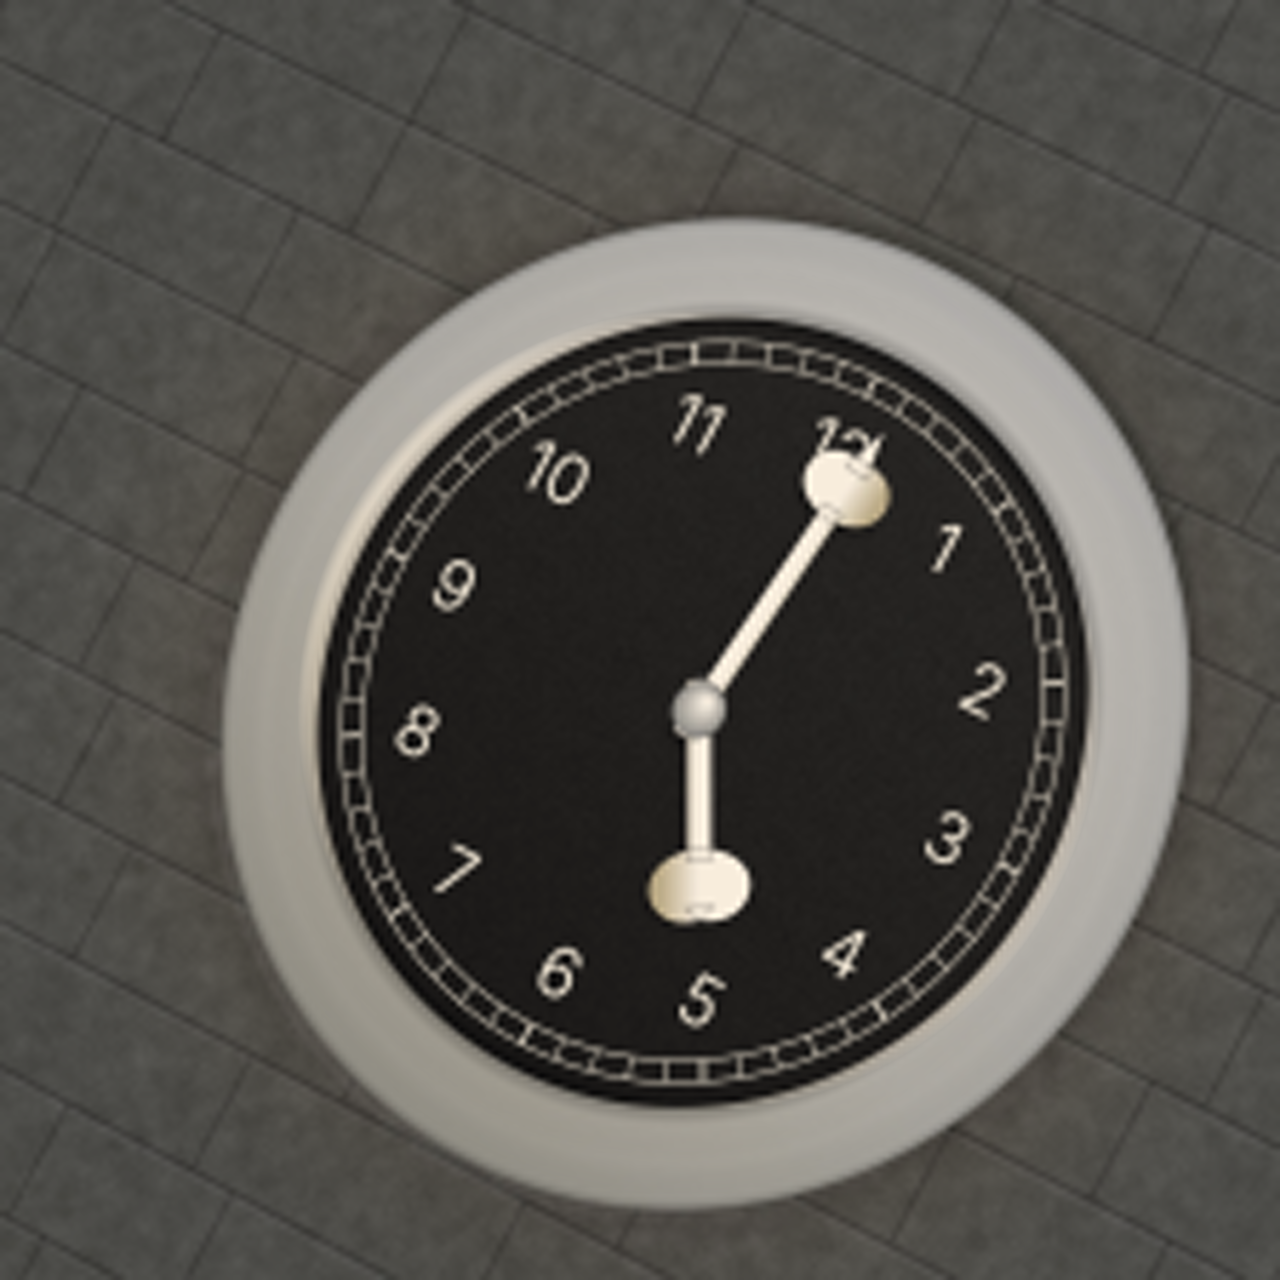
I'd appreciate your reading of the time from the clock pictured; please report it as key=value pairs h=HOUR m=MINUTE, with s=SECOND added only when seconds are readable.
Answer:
h=5 m=1
